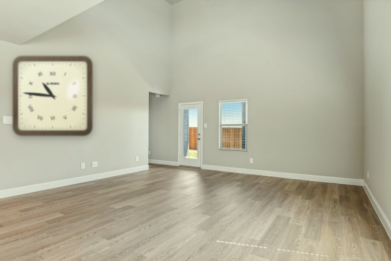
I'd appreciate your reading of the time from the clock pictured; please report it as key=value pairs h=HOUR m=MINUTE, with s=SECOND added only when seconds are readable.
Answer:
h=10 m=46
